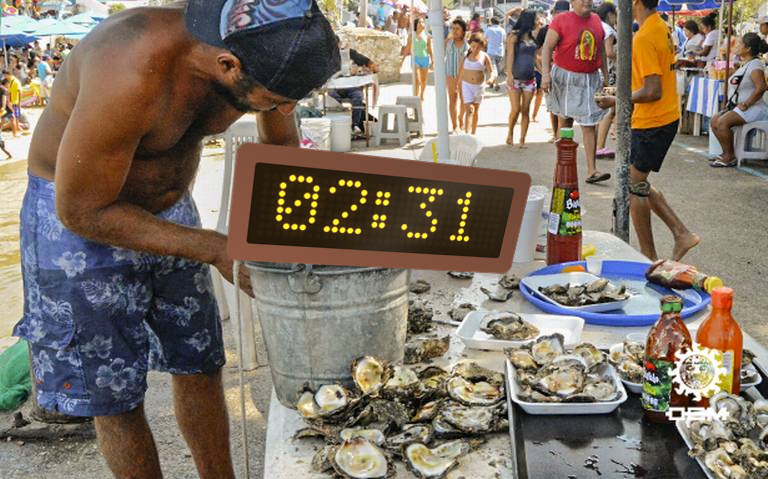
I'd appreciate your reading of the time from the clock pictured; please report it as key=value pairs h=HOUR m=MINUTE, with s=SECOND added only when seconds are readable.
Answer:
h=2 m=31
